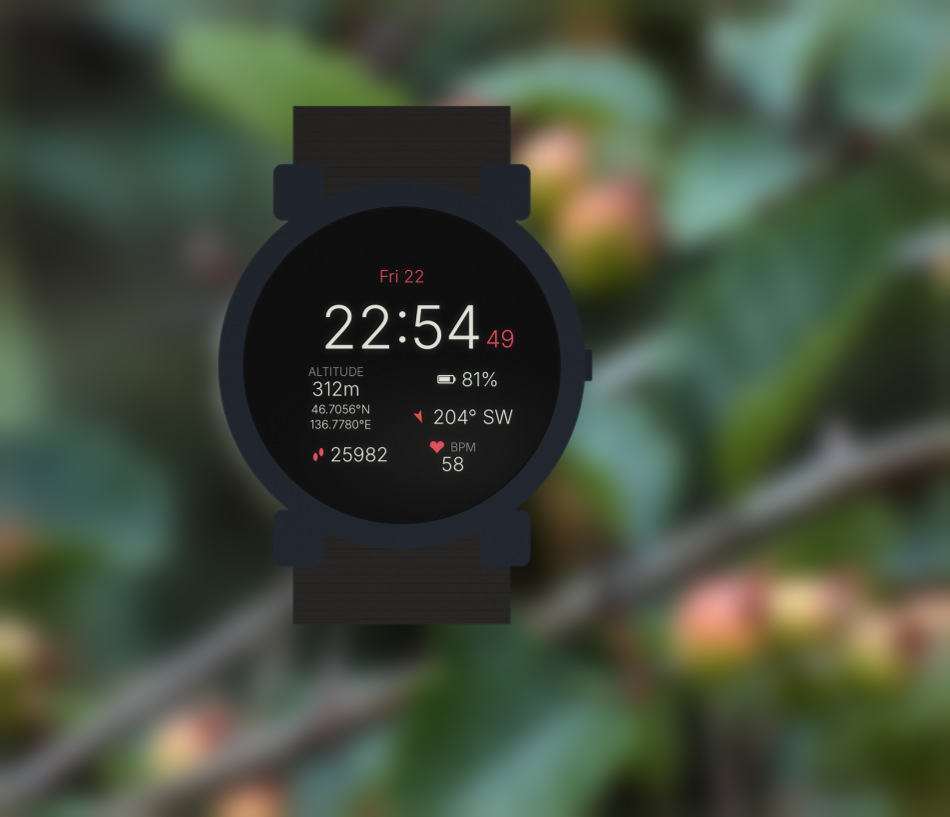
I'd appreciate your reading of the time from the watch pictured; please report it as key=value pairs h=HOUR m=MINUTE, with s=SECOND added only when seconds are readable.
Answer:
h=22 m=54 s=49
